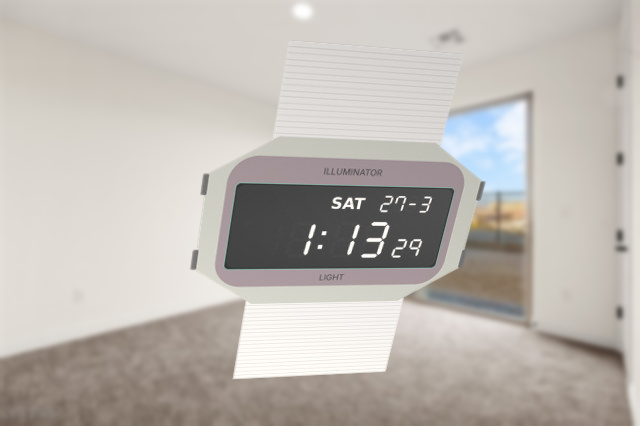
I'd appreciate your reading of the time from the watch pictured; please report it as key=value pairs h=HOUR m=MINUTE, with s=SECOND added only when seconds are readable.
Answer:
h=1 m=13 s=29
